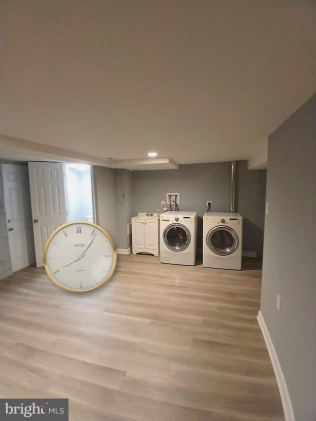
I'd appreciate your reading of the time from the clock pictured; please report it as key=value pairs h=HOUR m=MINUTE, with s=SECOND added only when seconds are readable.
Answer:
h=8 m=6
